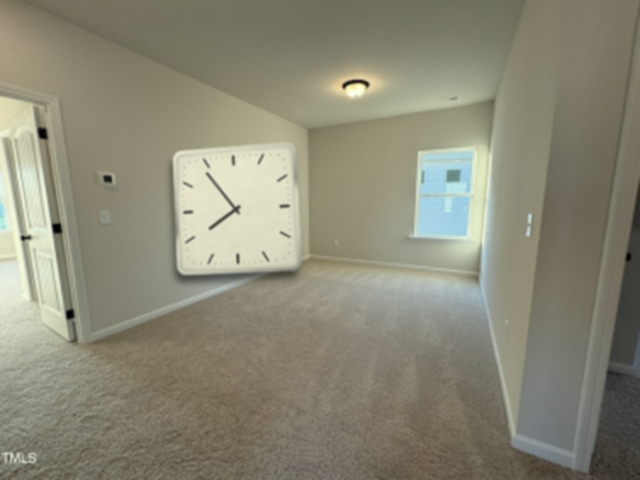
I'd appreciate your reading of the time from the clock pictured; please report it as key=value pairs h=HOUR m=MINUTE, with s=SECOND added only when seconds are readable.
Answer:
h=7 m=54
